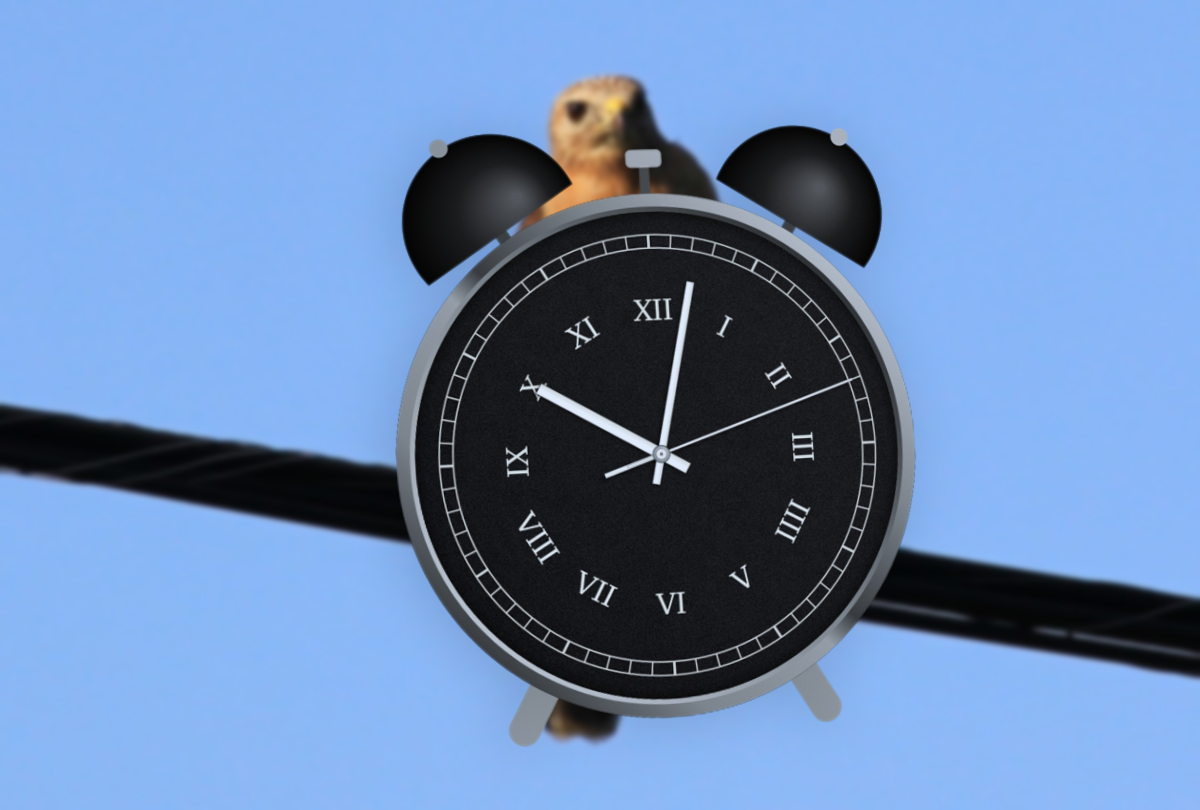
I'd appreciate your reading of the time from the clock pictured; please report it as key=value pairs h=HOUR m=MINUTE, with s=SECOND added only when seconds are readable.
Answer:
h=10 m=2 s=12
